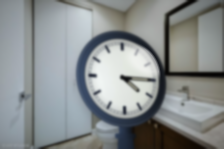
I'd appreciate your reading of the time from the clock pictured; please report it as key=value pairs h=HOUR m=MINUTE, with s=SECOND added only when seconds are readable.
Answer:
h=4 m=15
